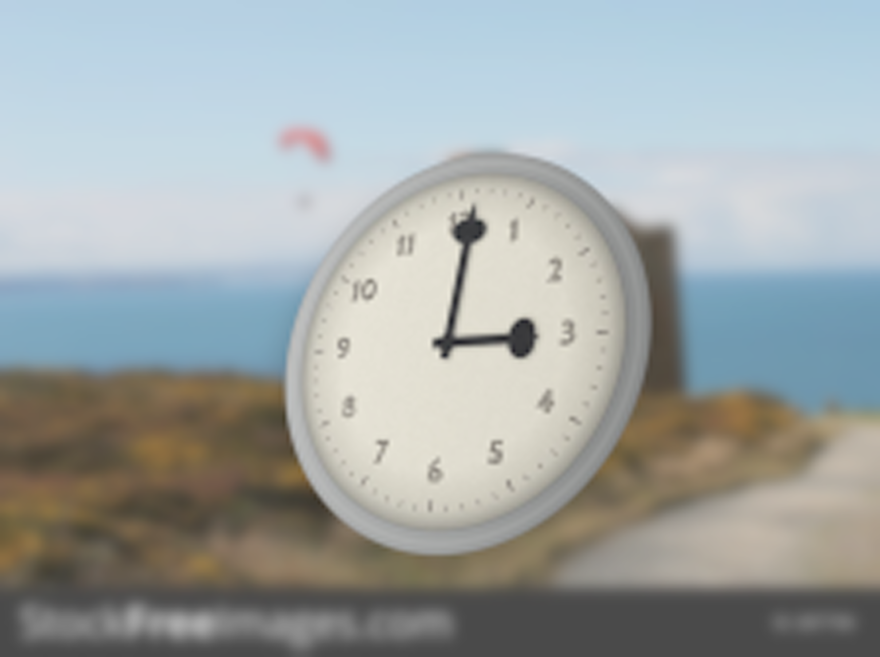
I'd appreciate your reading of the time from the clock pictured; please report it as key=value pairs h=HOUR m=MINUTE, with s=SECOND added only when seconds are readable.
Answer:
h=3 m=1
